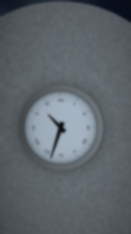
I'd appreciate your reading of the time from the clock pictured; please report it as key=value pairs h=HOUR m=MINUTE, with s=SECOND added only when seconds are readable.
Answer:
h=10 m=33
